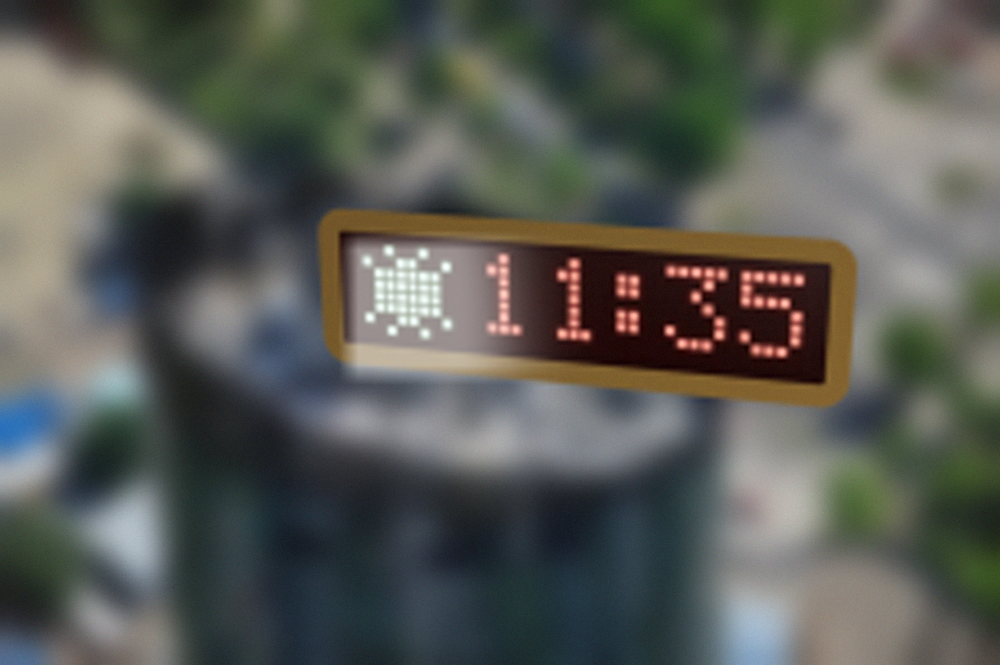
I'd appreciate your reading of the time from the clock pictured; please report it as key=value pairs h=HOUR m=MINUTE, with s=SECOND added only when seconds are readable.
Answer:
h=11 m=35
